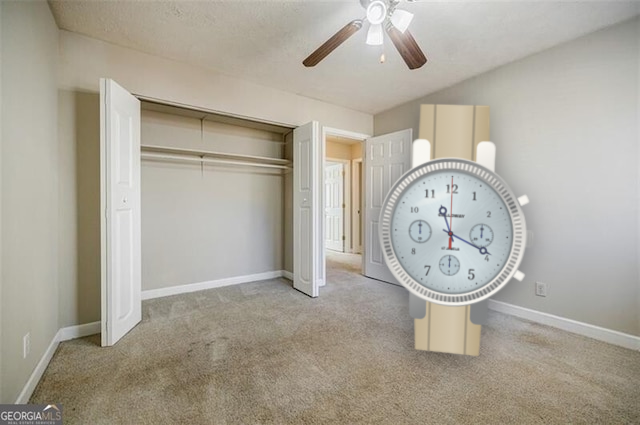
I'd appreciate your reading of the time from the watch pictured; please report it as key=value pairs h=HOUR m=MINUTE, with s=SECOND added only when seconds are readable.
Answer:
h=11 m=19
